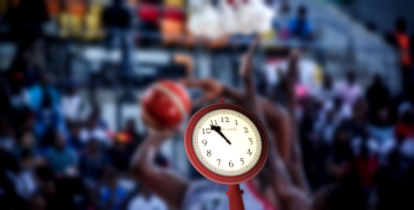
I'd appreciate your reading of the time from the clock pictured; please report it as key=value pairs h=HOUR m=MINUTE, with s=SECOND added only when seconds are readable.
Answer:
h=10 m=53
